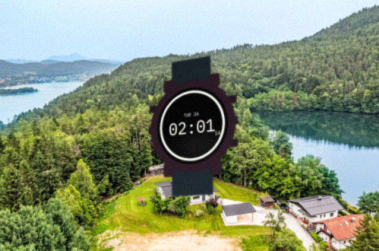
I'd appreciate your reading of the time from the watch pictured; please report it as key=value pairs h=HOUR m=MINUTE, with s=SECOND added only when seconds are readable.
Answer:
h=2 m=1
